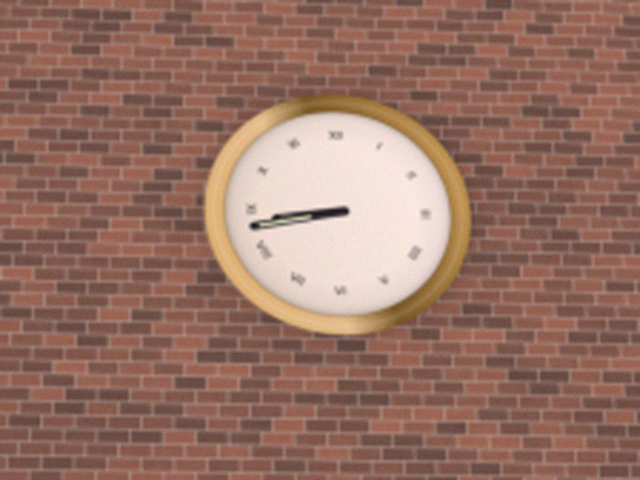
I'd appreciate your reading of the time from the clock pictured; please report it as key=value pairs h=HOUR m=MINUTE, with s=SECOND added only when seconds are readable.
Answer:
h=8 m=43
